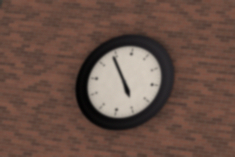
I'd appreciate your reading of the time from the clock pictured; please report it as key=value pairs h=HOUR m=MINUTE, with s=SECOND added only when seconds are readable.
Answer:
h=4 m=54
